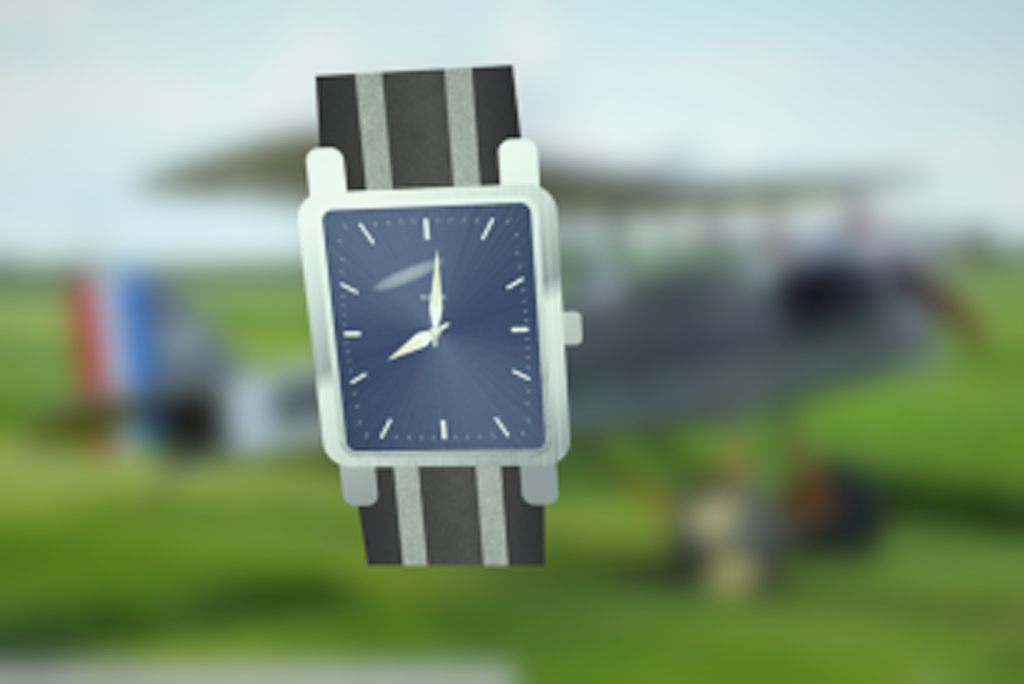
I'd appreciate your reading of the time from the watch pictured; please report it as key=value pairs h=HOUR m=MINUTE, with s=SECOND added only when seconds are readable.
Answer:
h=8 m=1
